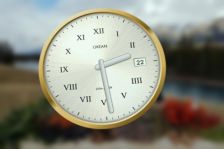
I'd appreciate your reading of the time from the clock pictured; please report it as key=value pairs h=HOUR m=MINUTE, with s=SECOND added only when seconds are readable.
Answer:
h=2 m=29
